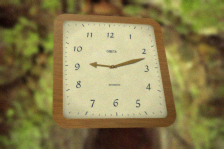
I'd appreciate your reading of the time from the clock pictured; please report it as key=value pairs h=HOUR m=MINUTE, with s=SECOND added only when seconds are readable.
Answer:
h=9 m=12
